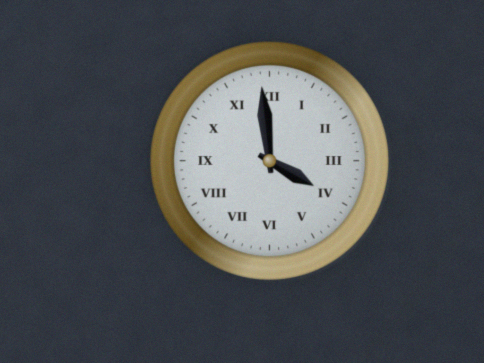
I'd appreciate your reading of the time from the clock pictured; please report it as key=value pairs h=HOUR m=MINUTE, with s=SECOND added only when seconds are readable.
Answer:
h=3 m=59
